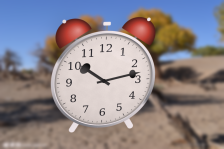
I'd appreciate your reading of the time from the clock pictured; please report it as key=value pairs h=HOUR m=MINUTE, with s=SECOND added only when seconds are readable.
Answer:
h=10 m=13
